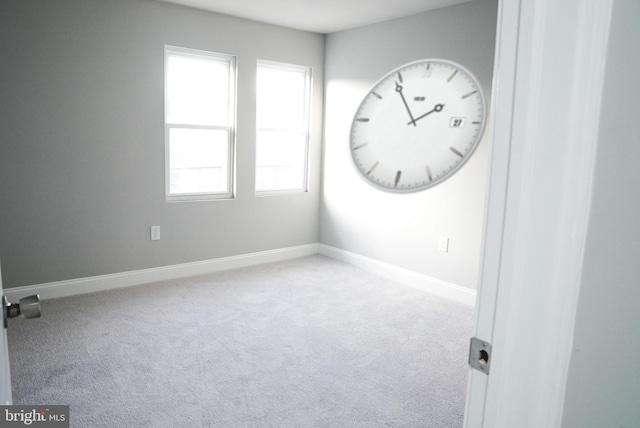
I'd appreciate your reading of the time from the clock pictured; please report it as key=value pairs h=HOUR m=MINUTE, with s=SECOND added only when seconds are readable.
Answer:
h=1 m=54
